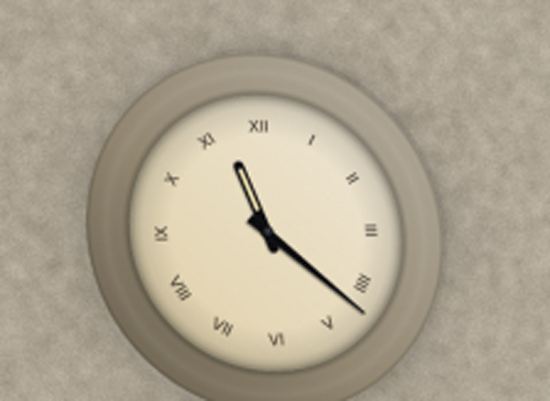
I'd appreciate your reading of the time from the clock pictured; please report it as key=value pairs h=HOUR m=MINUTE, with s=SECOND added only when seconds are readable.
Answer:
h=11 m=22
